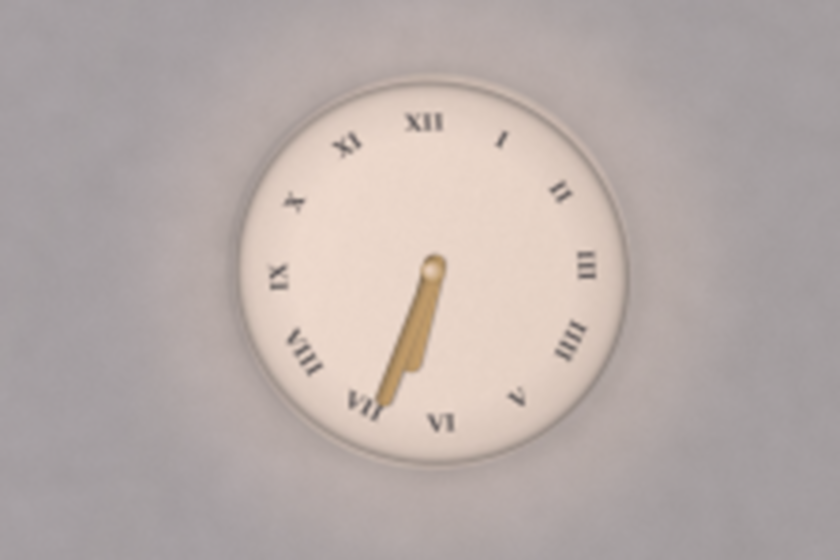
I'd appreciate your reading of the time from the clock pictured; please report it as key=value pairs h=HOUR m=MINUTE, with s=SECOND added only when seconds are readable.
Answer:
h=6 m=34
